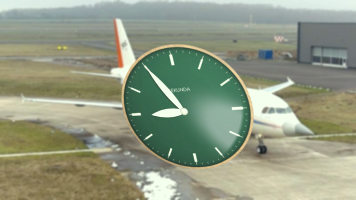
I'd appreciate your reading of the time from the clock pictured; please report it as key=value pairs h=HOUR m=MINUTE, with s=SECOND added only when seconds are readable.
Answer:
h=8 m=55
